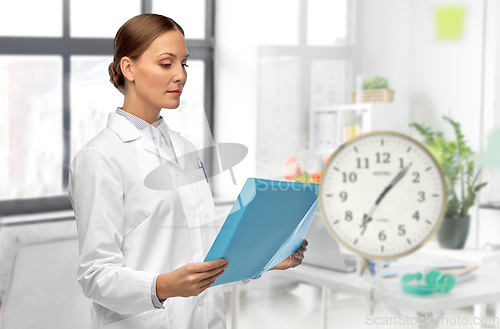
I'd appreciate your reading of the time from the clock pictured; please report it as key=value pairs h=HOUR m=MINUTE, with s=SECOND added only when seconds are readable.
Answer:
h=7 m=7
